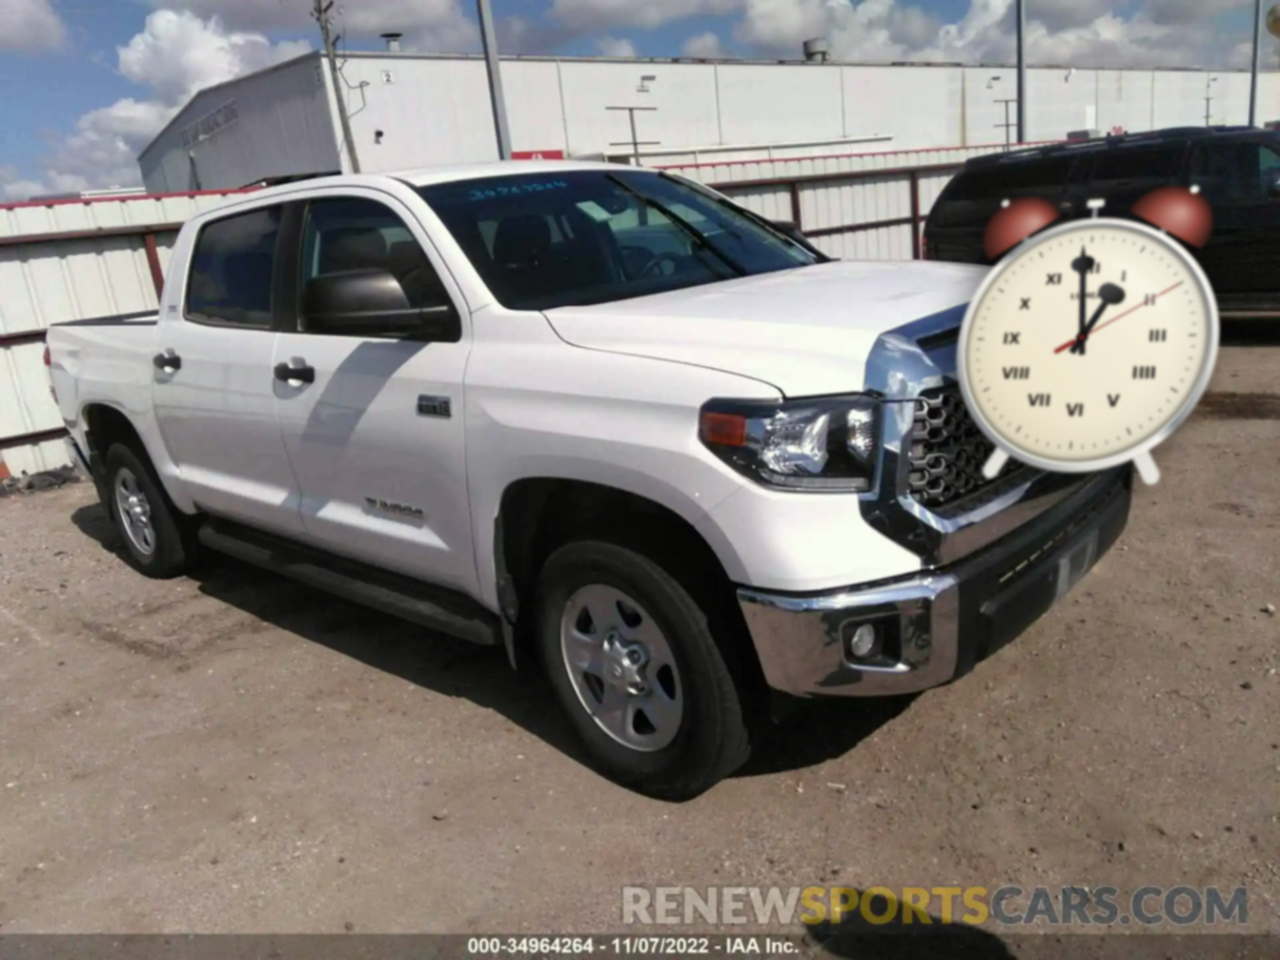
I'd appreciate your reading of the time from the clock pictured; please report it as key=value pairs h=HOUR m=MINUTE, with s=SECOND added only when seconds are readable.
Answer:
h=12 m=59 s=10
